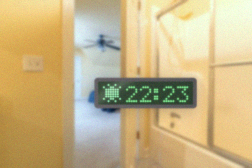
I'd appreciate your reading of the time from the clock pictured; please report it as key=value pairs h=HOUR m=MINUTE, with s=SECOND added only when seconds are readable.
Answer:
h=22 m=23
